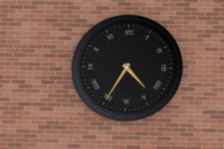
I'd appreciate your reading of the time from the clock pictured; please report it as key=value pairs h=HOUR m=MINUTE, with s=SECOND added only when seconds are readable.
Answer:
h=4 m=35
